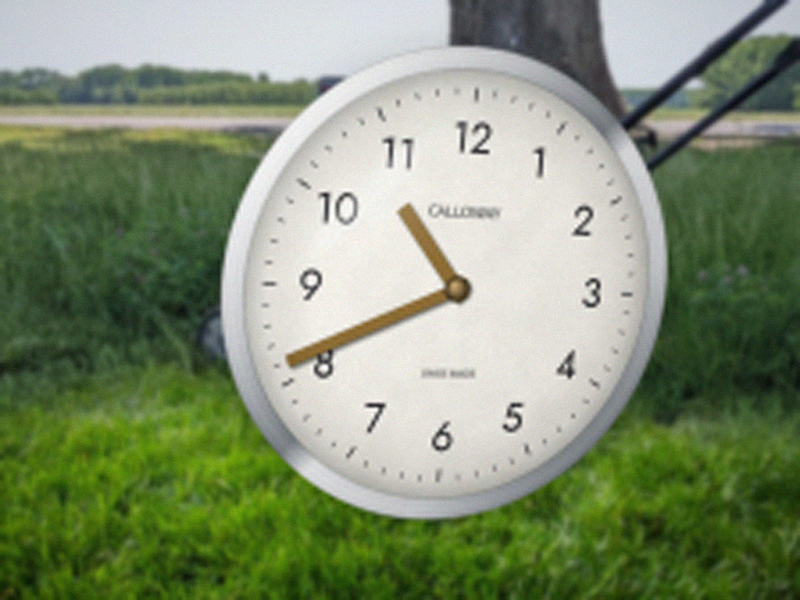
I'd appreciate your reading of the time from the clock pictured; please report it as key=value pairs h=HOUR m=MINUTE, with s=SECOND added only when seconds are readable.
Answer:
h=10 m=41
